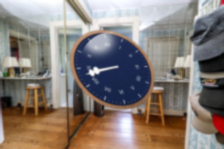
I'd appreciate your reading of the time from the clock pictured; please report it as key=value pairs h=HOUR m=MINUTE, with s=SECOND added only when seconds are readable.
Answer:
h=8 m=43
